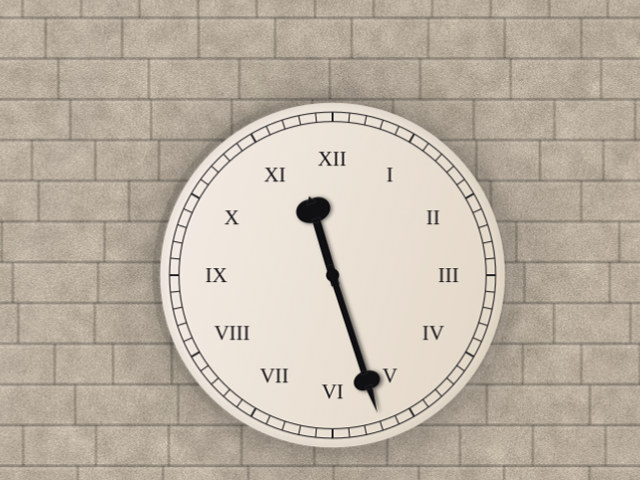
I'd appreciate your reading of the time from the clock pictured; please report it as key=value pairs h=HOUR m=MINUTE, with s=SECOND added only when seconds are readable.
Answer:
h=11 m=27
